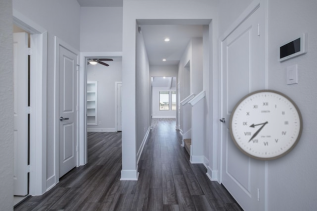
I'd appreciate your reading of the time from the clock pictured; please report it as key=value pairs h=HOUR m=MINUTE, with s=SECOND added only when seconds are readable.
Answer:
h=8 m=37
